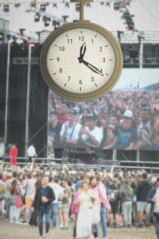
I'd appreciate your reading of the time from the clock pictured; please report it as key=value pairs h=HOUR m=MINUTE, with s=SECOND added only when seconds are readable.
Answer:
h=12 m=21
